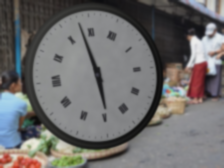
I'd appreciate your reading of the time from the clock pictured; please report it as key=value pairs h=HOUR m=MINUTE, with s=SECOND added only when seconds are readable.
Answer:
h=4 m=53
